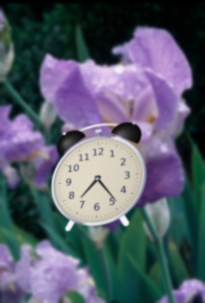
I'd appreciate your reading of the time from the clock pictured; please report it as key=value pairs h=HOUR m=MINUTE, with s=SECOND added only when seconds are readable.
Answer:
h=7 m=24
